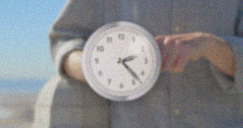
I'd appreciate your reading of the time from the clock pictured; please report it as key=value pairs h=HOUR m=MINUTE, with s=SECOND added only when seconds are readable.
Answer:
h=2 m=23
